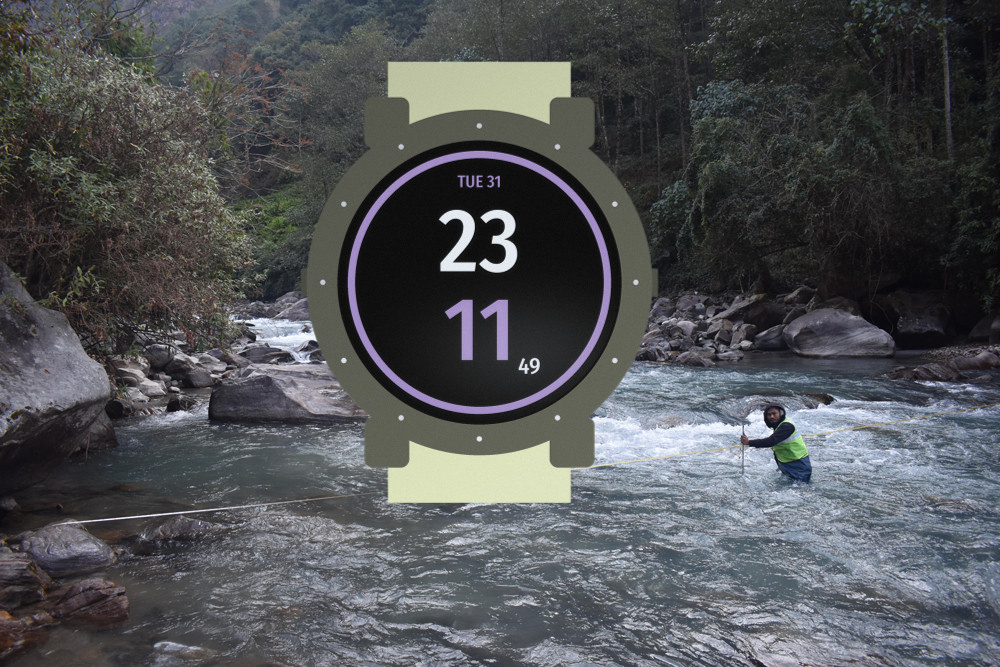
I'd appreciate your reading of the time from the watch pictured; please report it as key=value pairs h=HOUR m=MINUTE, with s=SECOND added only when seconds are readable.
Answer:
h=23 m=11 s=49
